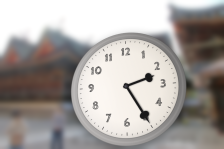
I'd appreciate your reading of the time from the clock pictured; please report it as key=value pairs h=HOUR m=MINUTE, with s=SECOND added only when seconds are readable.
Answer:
h=2 m=25
